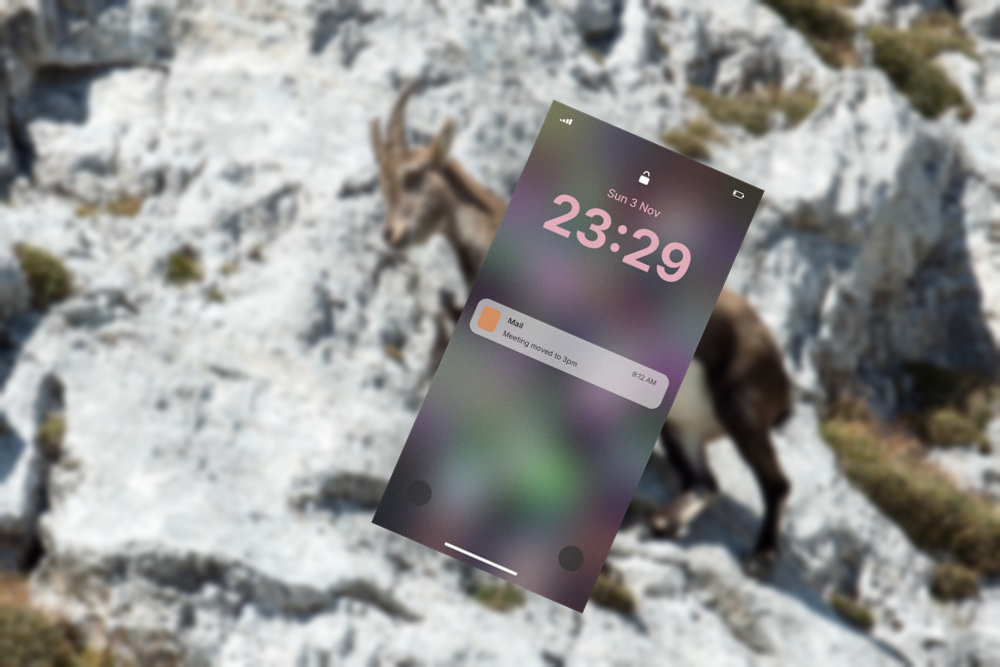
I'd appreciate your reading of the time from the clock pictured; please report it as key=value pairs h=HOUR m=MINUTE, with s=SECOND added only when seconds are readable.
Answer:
h=23 m=29
